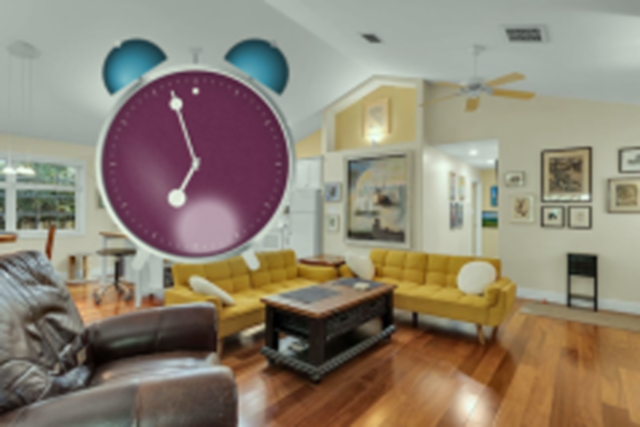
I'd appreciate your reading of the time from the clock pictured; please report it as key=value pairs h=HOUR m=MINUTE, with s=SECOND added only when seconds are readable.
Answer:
h=6 m=57
